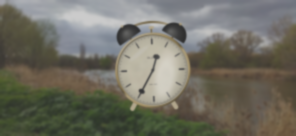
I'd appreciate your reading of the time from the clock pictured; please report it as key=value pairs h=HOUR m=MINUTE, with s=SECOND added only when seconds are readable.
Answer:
h=12 m=35
